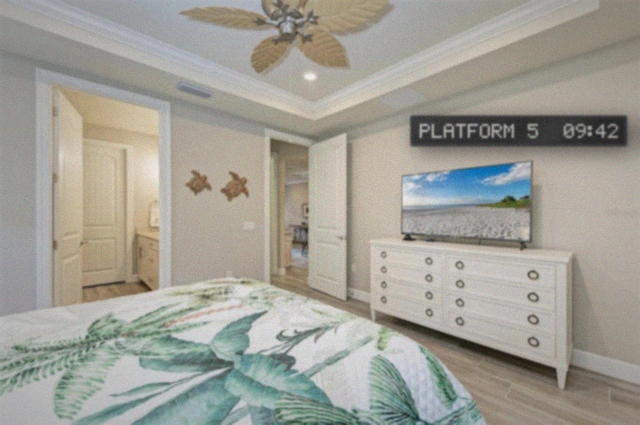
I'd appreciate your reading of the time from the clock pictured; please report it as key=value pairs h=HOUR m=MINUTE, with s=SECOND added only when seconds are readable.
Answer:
h=9 m=42
